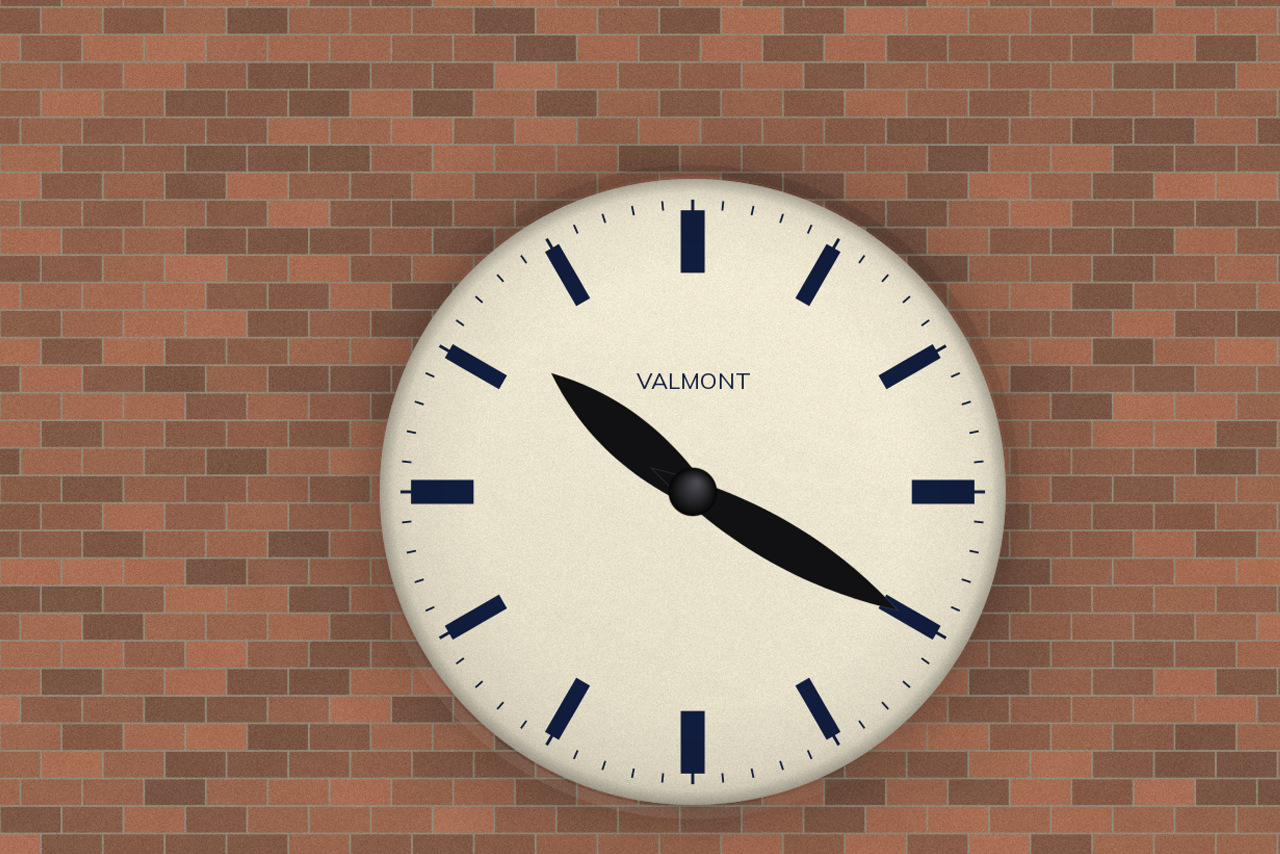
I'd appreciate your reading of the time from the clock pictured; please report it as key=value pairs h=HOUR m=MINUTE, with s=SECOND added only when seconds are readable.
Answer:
h=10 m=20
